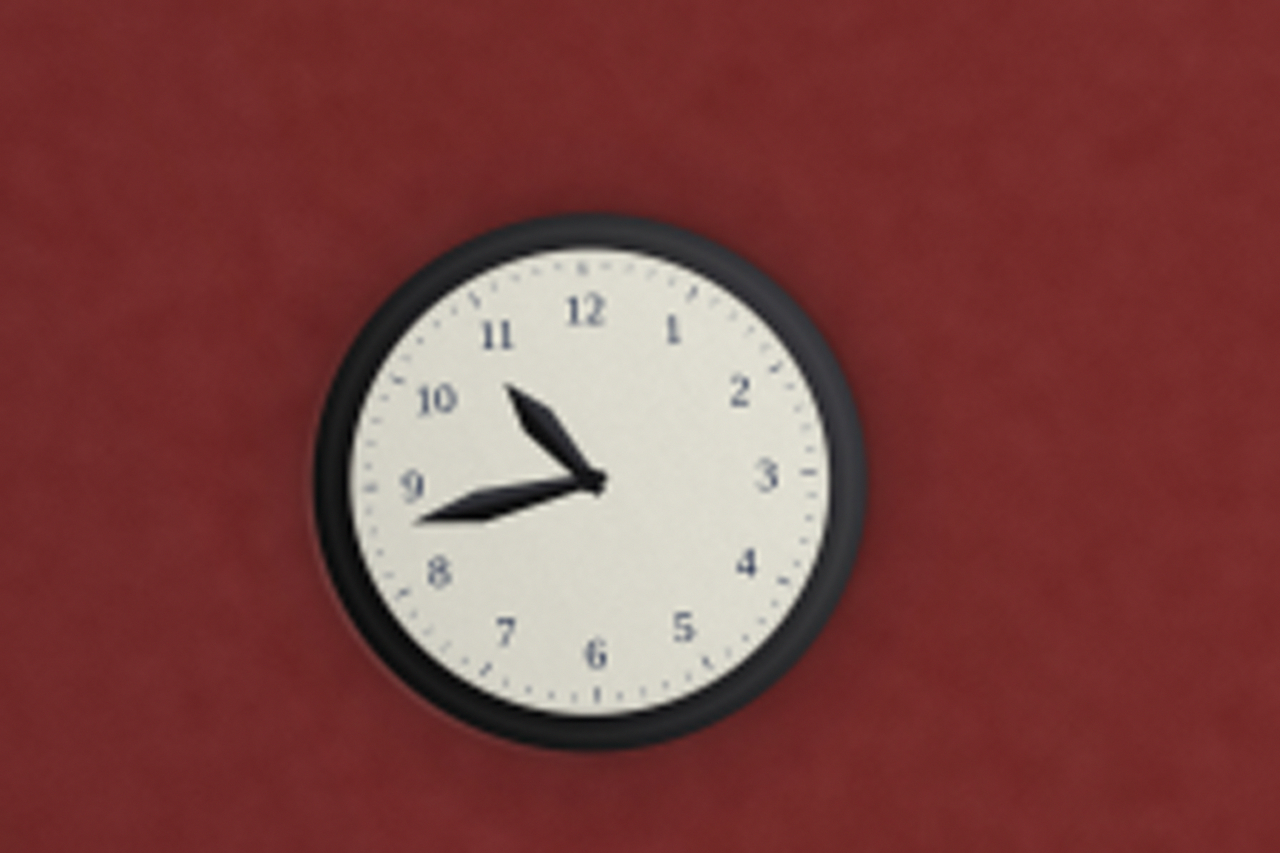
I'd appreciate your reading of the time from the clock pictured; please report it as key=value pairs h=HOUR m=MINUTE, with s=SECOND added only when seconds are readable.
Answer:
h=10 m=43
